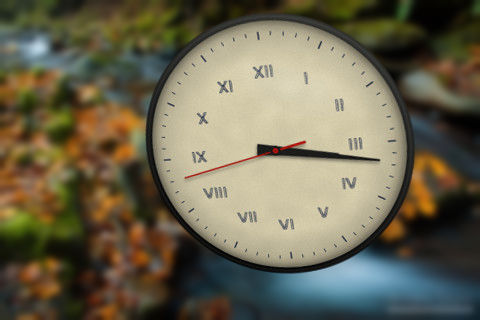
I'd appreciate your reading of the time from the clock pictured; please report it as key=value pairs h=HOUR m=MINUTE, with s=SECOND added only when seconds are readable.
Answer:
h=3 m=16 s=43
